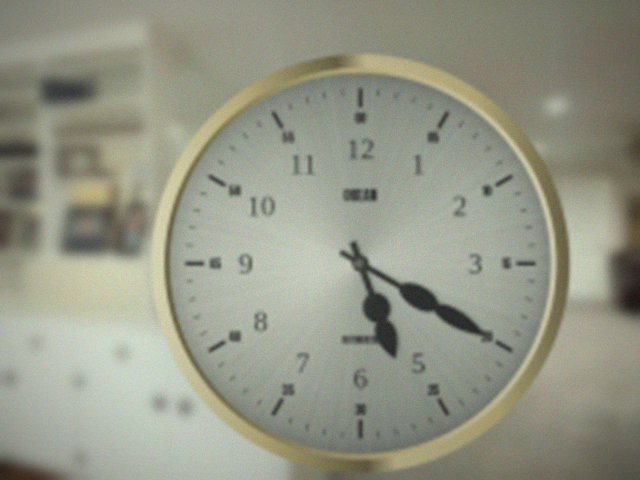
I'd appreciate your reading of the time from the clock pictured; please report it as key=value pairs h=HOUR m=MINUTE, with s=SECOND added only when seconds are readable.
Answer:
h=5 m=20
